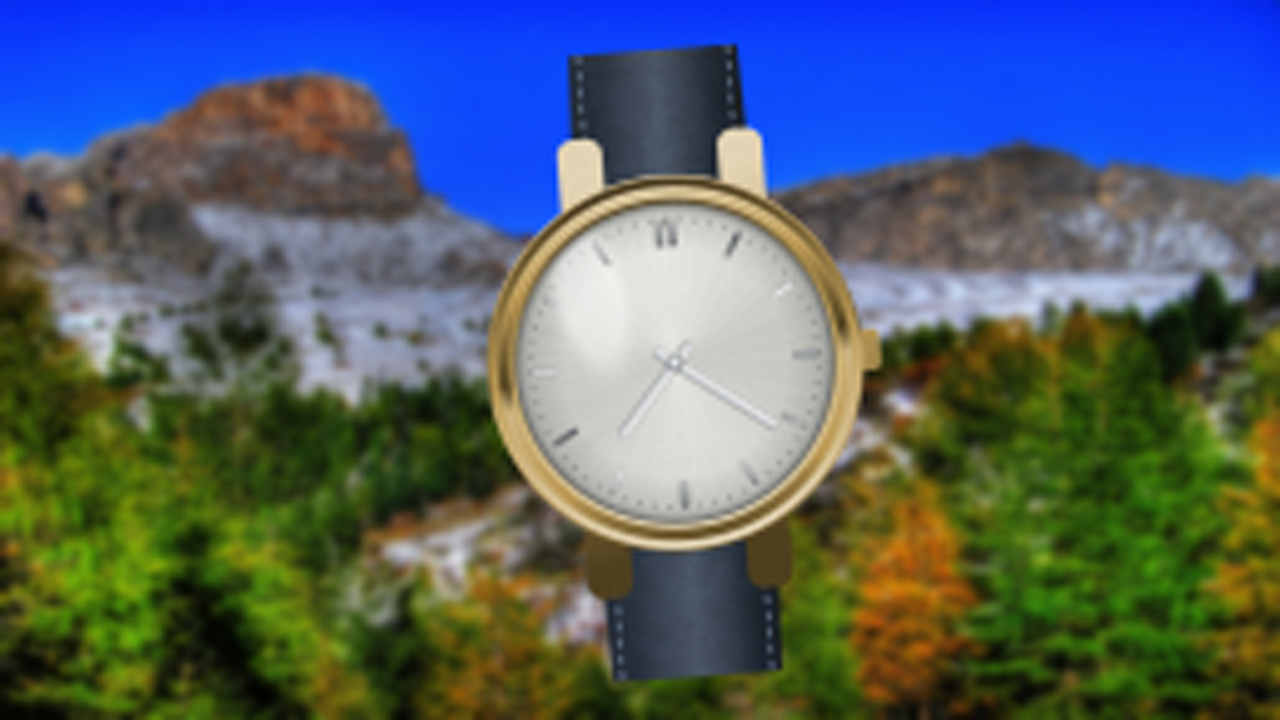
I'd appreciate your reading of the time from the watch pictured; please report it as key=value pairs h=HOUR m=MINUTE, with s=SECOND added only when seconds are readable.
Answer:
h=7 m=21
